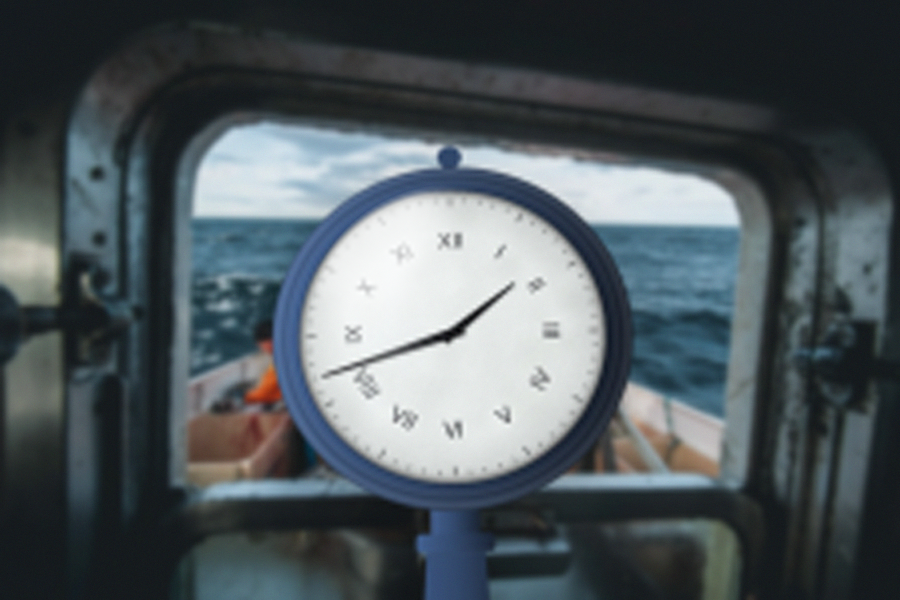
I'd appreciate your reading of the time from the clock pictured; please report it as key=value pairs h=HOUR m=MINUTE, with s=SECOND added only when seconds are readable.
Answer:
h=1 m=42
